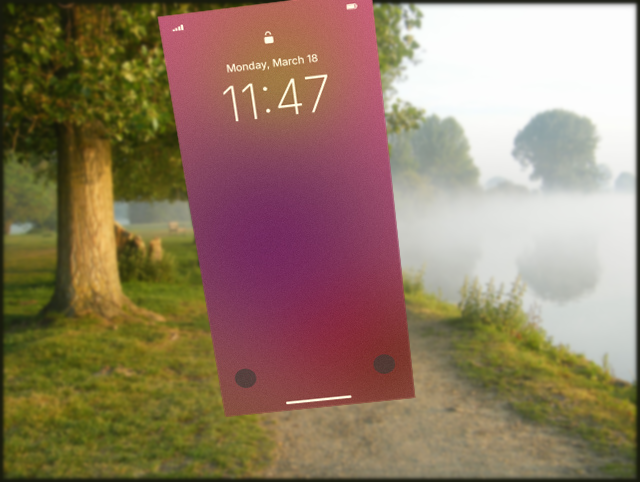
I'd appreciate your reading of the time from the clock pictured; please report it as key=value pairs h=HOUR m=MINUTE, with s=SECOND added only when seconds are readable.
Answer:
h=11 m=47
